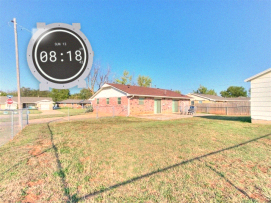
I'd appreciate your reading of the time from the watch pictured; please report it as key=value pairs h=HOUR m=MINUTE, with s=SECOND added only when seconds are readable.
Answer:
h=8 m=18
